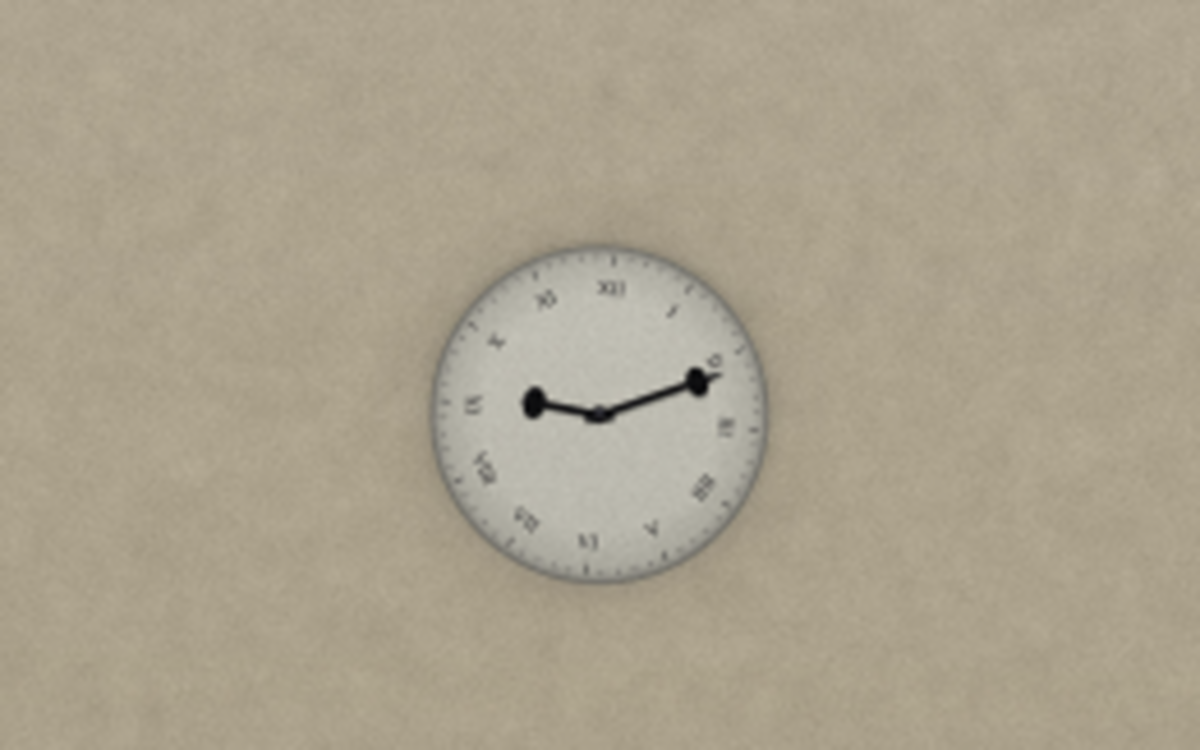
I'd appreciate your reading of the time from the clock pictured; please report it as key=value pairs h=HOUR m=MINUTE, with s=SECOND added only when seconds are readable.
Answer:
h=9 m=11
